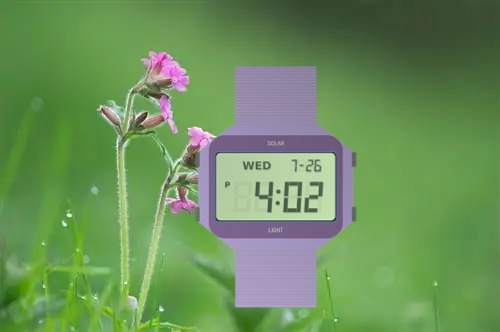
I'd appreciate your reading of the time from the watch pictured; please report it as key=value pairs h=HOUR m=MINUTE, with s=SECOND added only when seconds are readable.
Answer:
h=4 m=2
